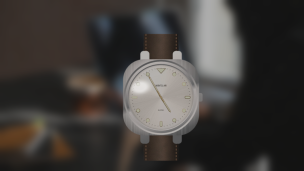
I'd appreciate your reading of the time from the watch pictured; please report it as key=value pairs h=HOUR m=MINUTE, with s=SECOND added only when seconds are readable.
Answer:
h=4 m=55
